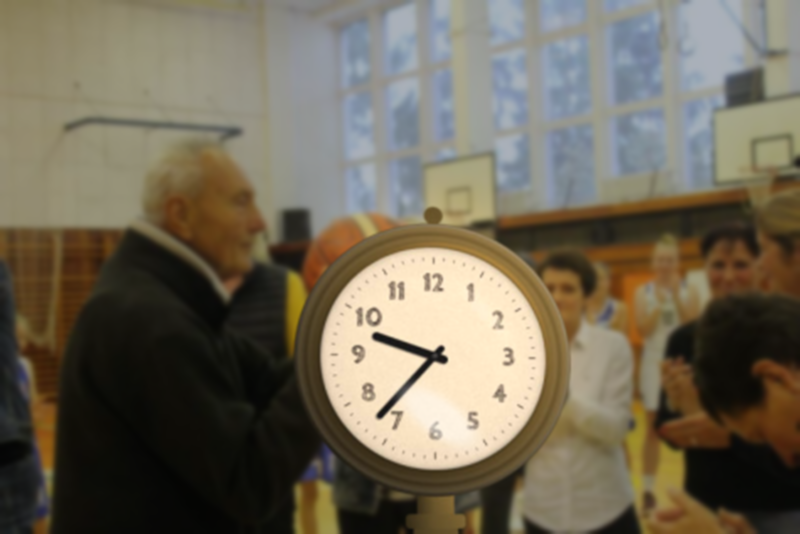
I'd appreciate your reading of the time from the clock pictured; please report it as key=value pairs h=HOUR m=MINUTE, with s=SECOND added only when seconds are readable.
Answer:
h=9 m=37
